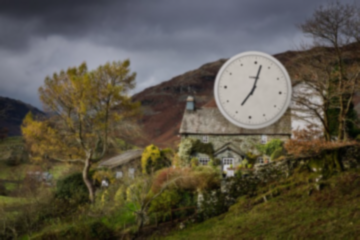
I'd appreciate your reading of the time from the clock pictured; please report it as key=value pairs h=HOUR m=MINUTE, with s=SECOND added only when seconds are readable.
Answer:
h=7 m=2
